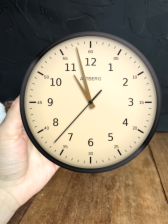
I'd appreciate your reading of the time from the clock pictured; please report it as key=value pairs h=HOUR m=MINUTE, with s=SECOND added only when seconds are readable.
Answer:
h=10 m=57 s=37
